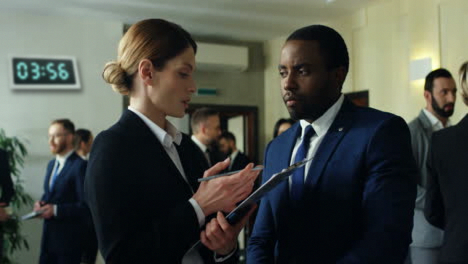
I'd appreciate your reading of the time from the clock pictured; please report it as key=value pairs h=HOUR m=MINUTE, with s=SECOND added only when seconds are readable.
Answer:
h=3 m=56
